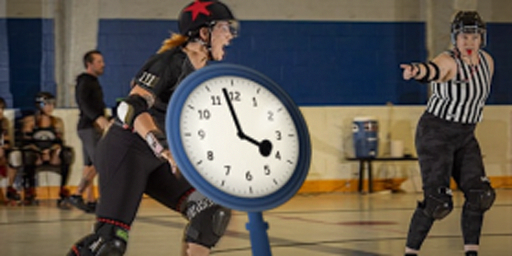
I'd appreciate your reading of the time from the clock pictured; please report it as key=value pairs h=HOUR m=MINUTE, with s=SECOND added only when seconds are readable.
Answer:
h=3 m=58
